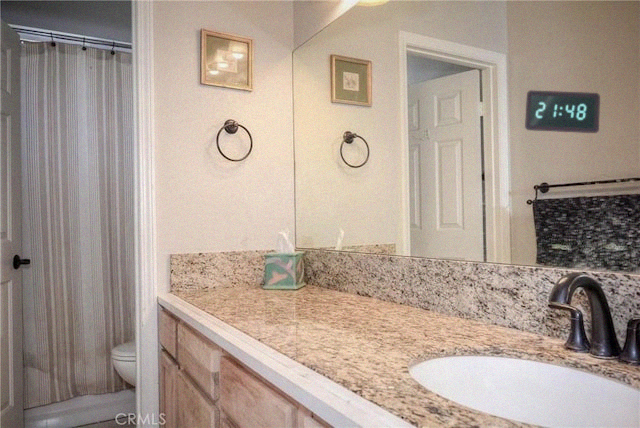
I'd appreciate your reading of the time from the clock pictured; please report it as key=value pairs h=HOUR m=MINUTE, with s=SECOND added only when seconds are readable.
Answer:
h=21 m=48
